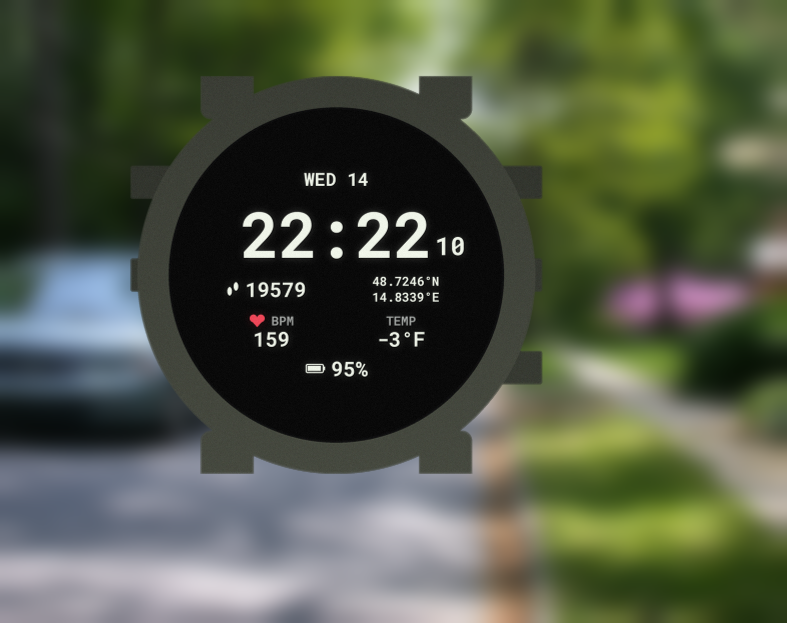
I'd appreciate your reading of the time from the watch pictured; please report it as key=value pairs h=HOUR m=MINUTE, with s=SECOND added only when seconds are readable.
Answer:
h=22 m=22 s=10
